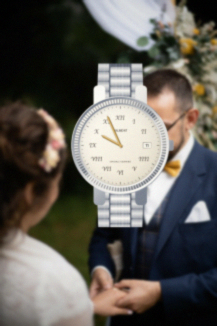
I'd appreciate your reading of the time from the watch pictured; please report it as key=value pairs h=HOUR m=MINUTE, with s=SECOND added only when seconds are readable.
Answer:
h=9 m=56
